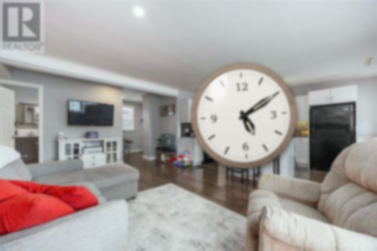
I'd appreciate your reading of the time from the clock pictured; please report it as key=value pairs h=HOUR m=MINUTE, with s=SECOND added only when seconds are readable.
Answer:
h=5 m=10
